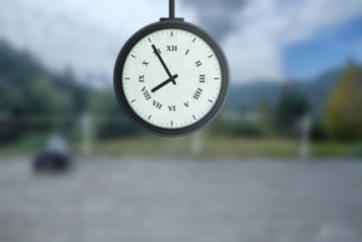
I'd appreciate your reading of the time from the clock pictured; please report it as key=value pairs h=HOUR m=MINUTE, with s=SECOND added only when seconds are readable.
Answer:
h=7 m=55
